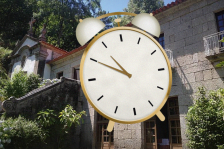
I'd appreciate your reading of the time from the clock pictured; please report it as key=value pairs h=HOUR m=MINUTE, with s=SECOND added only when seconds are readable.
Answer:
h=10 m=50
